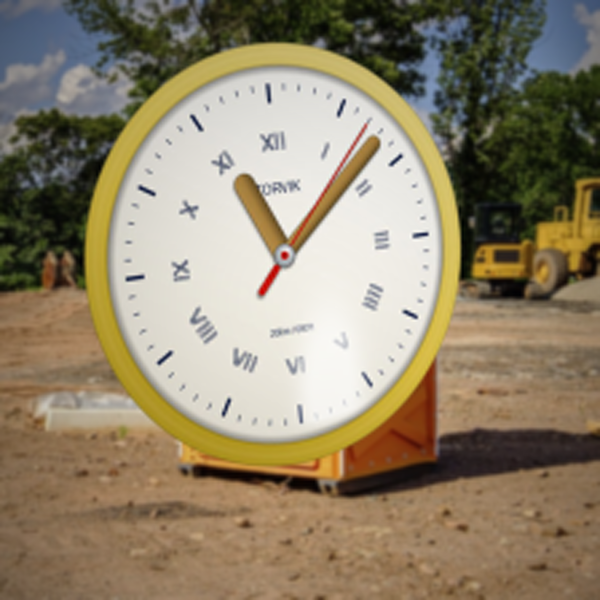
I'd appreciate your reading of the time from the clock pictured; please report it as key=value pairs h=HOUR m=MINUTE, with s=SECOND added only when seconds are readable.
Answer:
h=11 m=8 s=7
